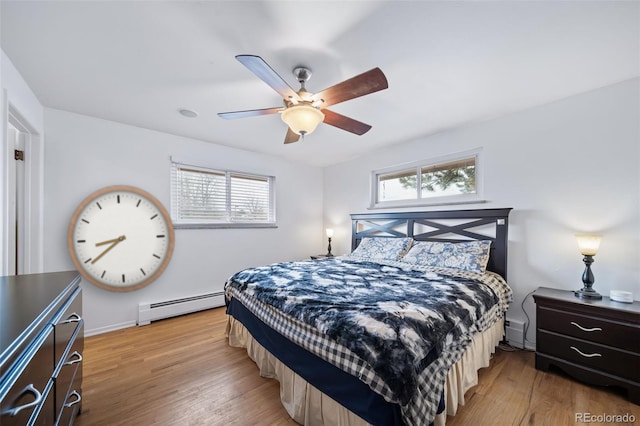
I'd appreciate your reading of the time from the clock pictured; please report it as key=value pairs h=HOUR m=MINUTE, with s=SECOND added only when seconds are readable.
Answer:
h=8 m=39
